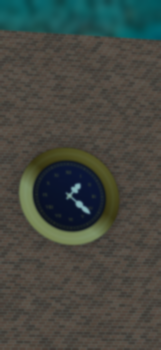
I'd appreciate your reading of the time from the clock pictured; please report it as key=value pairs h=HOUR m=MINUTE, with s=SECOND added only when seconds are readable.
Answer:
h=1 m=22
